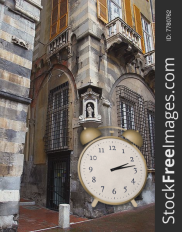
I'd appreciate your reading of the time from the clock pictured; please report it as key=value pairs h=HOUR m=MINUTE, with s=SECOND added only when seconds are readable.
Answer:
h=2 m=13
